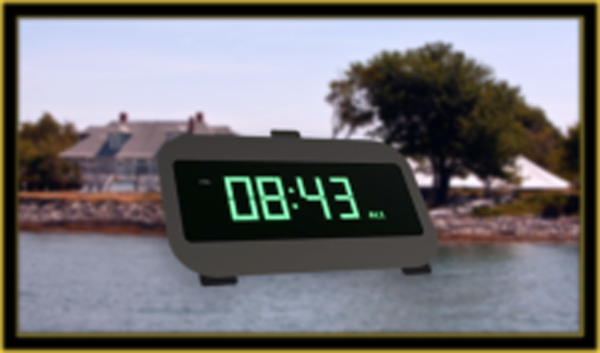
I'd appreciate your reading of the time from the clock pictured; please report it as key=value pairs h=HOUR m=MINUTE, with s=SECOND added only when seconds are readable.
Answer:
h=8 m=43
